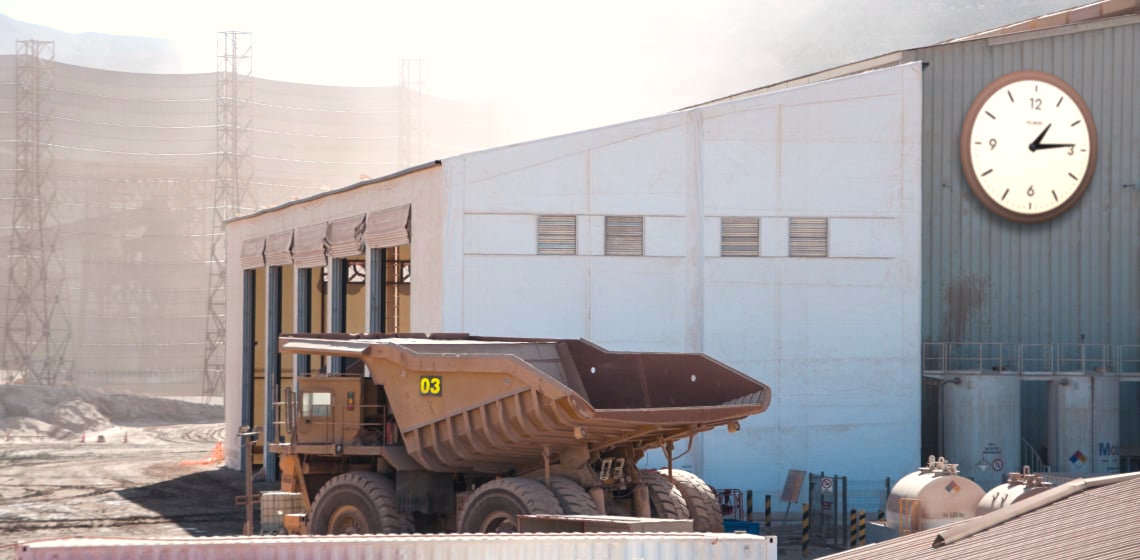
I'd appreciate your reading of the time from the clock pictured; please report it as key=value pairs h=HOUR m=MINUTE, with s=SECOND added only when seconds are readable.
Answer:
h=1 m=14
